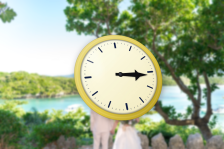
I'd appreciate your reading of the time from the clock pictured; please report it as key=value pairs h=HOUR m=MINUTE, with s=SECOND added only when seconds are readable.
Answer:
h=3 m=16
